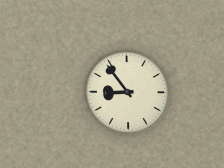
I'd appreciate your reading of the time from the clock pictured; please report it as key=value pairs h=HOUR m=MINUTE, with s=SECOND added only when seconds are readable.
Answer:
h=8 m=54
